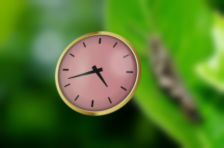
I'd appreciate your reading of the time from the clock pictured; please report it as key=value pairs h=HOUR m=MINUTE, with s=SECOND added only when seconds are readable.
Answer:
h=4 m=42
